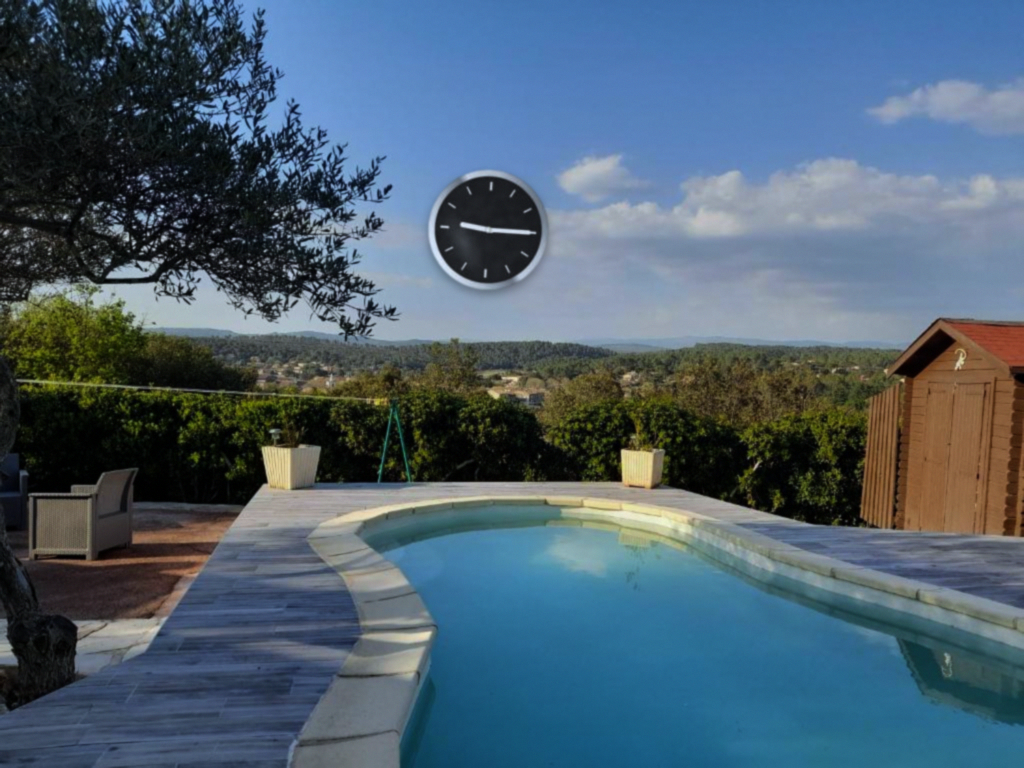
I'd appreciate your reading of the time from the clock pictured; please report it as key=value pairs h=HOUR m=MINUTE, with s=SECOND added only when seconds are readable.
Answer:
h=9 m=15
